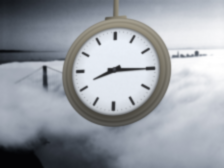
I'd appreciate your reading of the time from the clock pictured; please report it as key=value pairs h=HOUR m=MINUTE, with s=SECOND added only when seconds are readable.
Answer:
h=8 m=15
